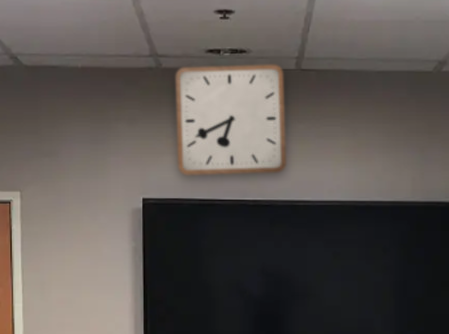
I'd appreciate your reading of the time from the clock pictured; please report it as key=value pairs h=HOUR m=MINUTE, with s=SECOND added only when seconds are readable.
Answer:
h=6 m=41
